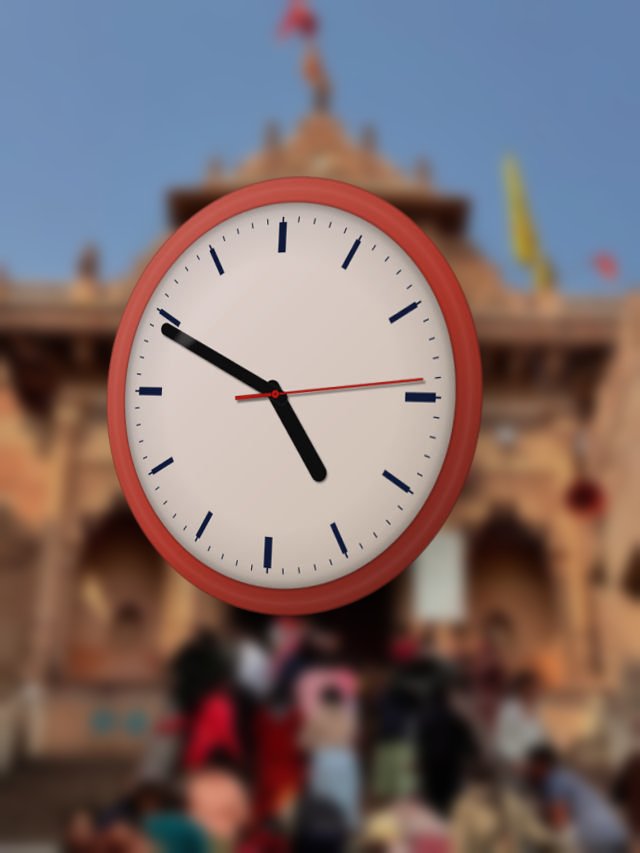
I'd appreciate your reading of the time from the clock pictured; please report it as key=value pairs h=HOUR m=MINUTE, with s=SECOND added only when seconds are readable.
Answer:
h=4 m=49 s=14
